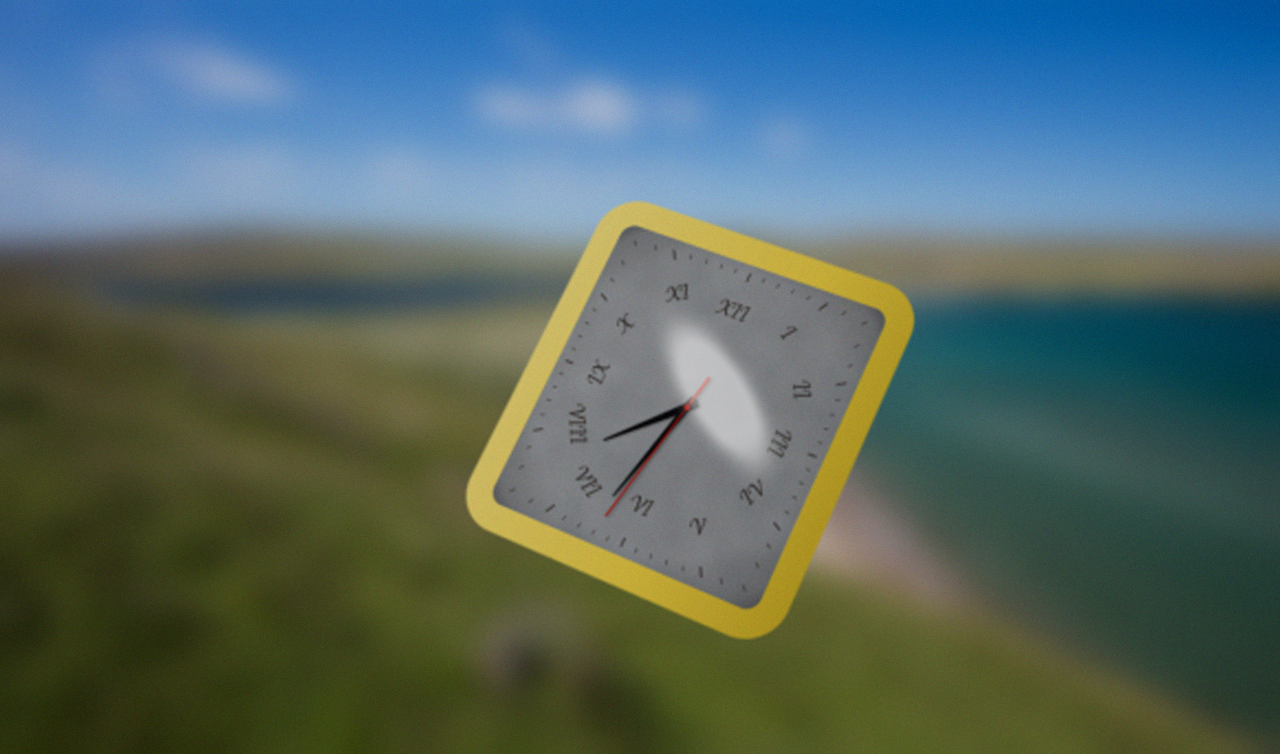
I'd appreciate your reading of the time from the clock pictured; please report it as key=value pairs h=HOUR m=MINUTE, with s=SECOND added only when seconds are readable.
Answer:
h=7 m=32 s=32
